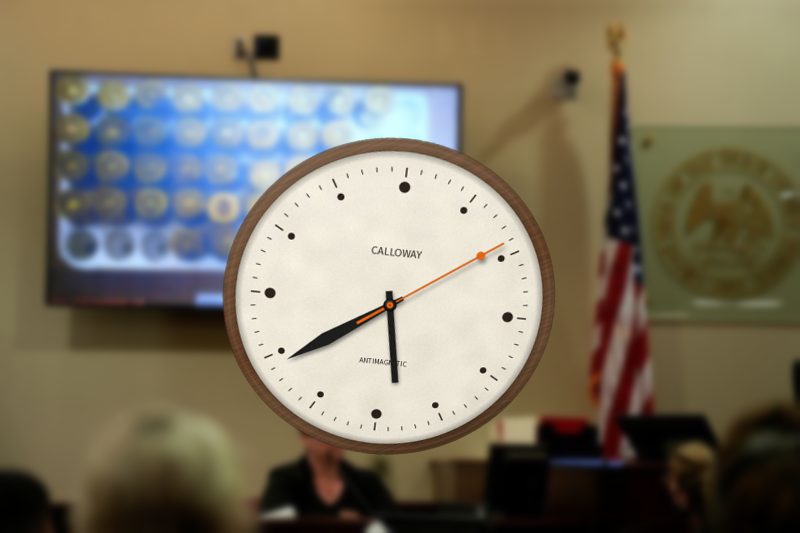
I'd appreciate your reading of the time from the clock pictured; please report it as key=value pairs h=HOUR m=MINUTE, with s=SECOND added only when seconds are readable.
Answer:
h=5 m=39 s=9
